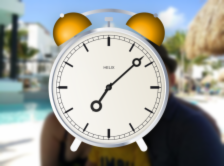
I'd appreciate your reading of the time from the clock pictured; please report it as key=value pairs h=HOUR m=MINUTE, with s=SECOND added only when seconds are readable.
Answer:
h=7 m=8
